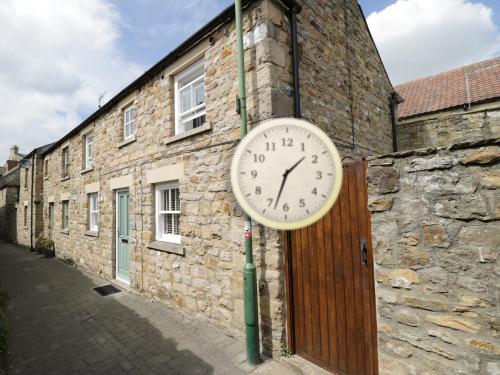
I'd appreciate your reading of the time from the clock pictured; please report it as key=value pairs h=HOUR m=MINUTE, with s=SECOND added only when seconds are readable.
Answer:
h=1 m=33
